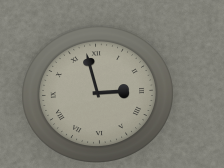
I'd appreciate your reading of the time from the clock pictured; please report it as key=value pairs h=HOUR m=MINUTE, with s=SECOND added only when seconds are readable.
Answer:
h=2 m=58
